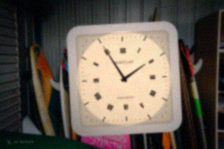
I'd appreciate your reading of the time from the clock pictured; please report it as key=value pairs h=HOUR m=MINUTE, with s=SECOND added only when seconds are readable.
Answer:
h=1 m=55
